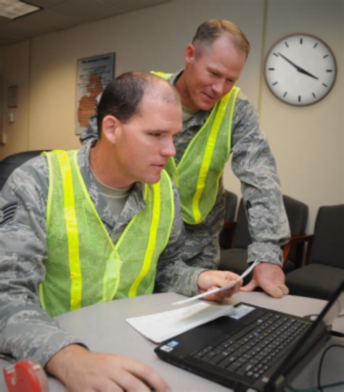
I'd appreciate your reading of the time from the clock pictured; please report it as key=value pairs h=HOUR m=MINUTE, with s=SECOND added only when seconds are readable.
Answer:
h=3 m=51
